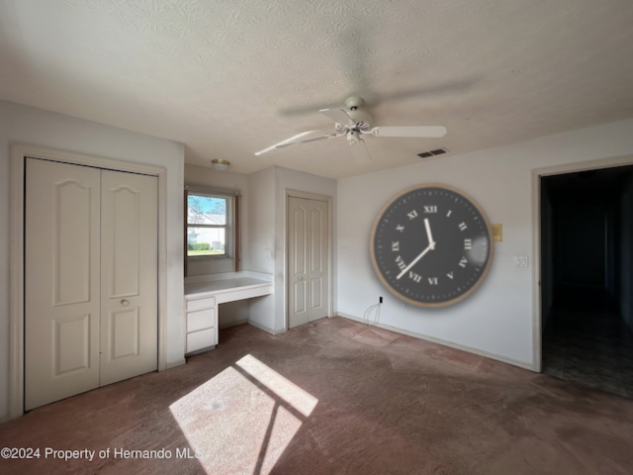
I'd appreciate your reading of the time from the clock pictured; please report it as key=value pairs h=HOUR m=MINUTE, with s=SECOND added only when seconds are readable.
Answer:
h=11 m=38
